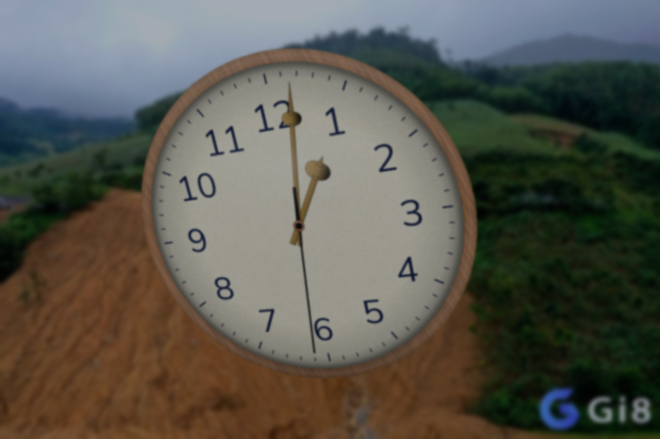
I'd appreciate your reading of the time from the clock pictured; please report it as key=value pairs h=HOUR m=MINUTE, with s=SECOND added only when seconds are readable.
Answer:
h=1 m=1 s=31
